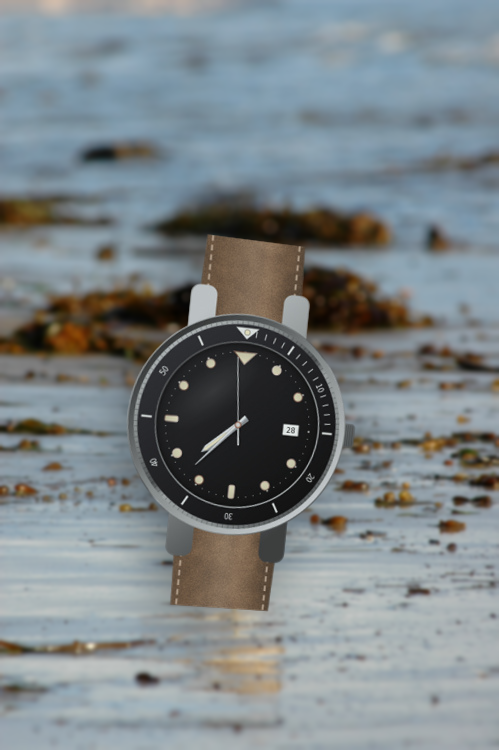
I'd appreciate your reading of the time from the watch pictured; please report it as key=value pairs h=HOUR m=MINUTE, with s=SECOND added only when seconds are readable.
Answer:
h=7 m=36 s=59
